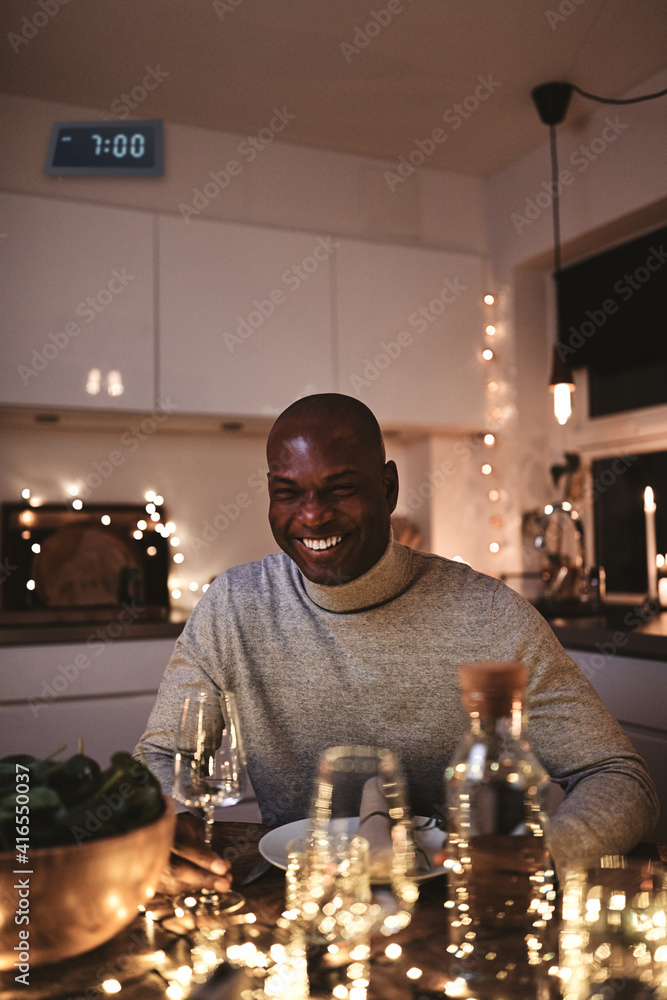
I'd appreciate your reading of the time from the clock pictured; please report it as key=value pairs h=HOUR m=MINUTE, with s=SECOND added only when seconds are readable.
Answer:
h=7 m=0
